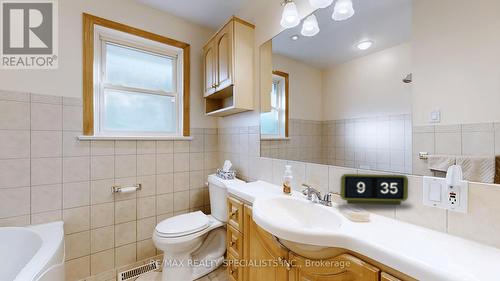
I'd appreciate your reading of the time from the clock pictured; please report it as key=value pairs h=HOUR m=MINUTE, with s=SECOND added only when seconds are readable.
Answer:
h=9 m=35
